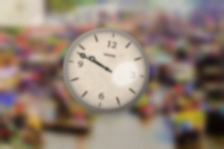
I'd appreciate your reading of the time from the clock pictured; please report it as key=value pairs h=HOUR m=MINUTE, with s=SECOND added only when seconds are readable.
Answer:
h=9 m=48
